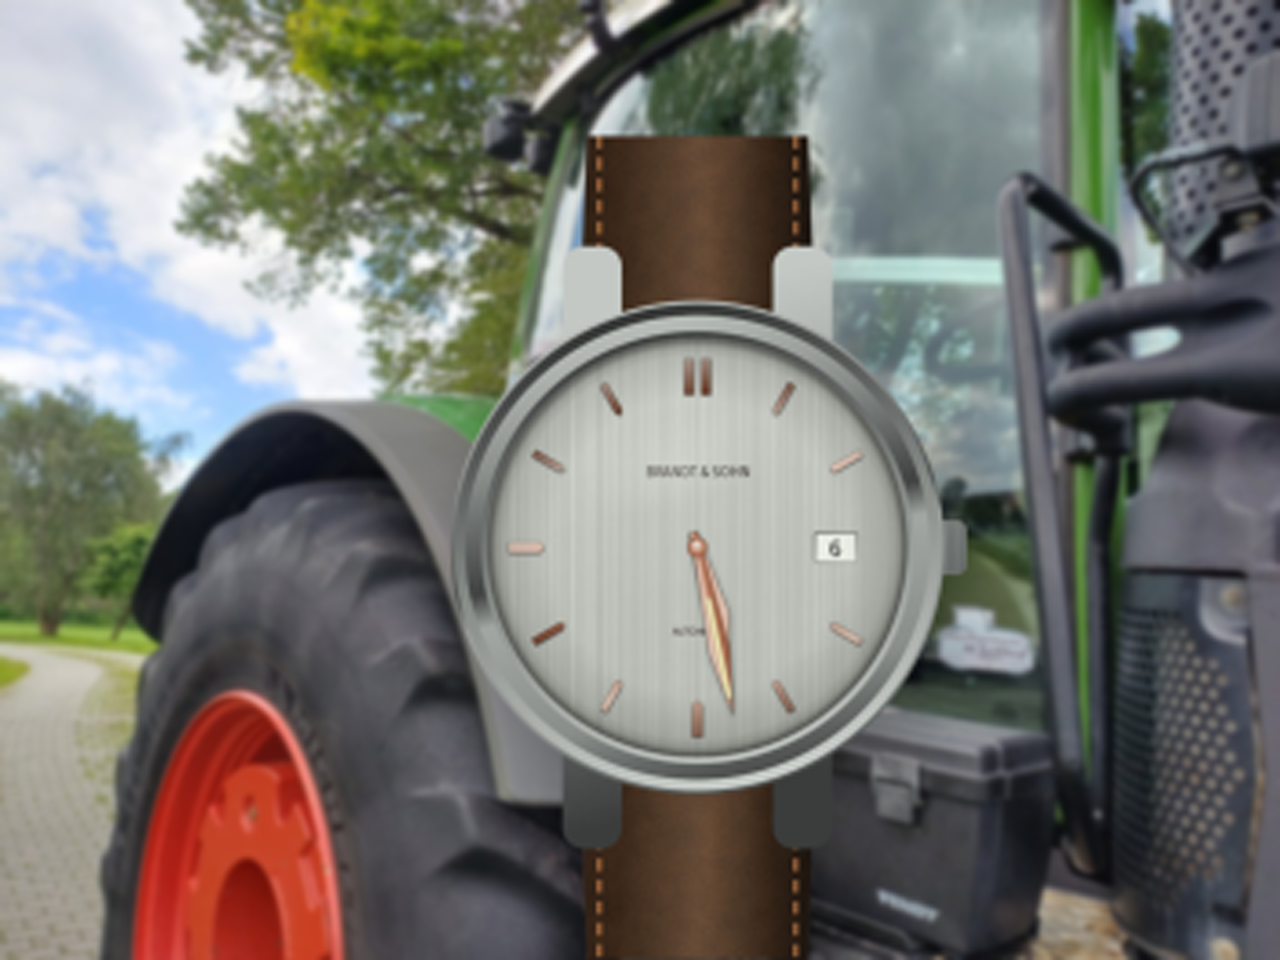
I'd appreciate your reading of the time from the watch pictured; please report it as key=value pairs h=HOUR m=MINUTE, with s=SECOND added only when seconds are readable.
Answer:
h=5 m=28
